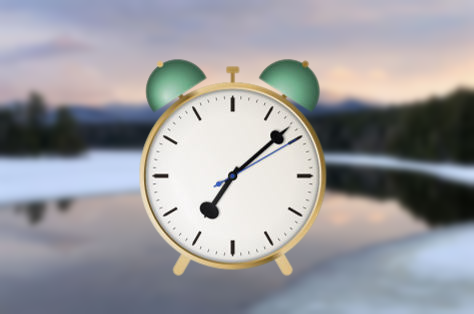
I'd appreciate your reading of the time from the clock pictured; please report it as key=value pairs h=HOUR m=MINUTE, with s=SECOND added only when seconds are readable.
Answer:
h=7 m=8 s=10
